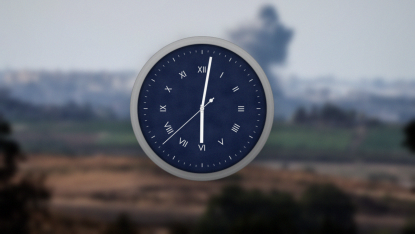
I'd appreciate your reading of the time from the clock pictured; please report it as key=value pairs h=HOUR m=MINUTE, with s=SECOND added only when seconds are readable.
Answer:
h=6 m=1 s=38
